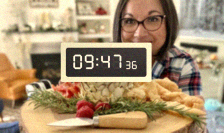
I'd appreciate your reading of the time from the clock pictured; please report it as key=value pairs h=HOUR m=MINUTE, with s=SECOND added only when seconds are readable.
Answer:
h=9 m=47 s=36
